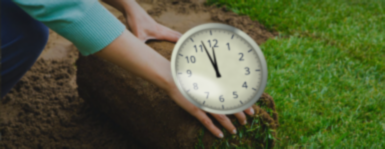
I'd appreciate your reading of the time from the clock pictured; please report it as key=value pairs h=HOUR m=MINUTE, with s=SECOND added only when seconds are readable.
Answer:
h=11 m=57
